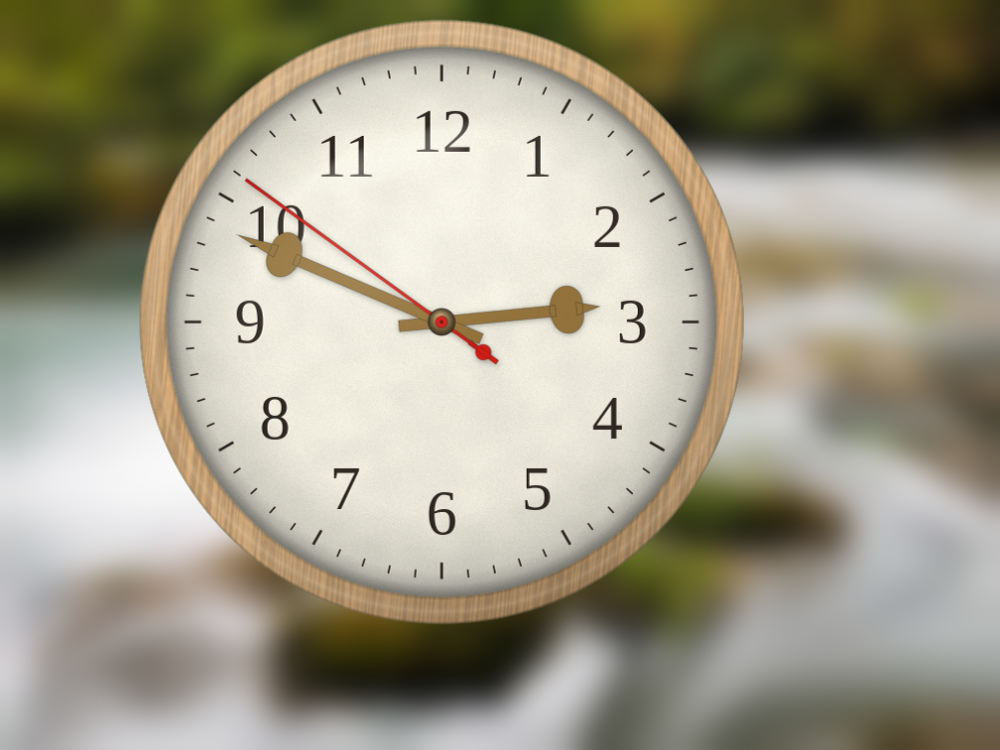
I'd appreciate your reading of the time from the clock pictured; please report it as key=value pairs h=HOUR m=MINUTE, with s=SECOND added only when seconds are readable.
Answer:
h=2 m=48 s=51
